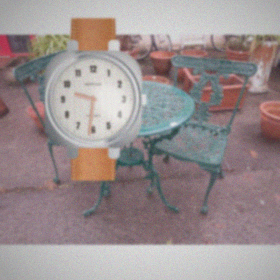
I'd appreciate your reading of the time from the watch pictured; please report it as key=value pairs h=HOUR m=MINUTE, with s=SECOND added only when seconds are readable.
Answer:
h=9 m=31
